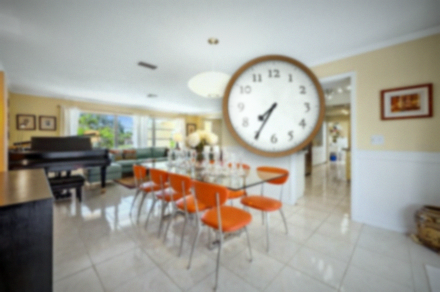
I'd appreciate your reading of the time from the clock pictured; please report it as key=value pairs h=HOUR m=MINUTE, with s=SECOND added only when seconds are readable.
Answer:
h=7 m=35
